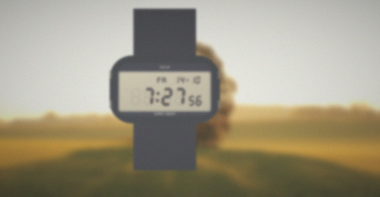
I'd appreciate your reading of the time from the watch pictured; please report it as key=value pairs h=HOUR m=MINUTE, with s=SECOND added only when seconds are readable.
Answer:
h=7 m=27
